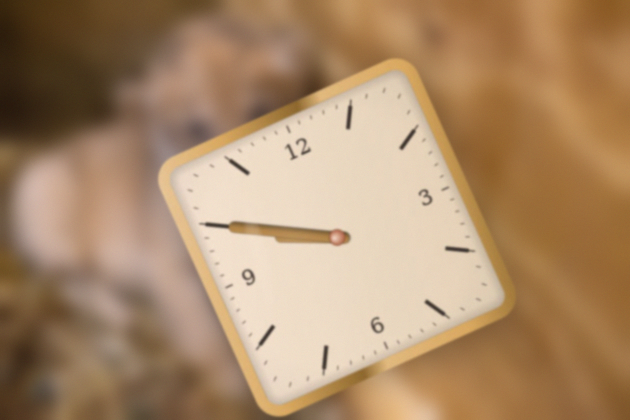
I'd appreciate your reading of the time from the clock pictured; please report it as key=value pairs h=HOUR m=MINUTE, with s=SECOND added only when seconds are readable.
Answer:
h=9 m=50
